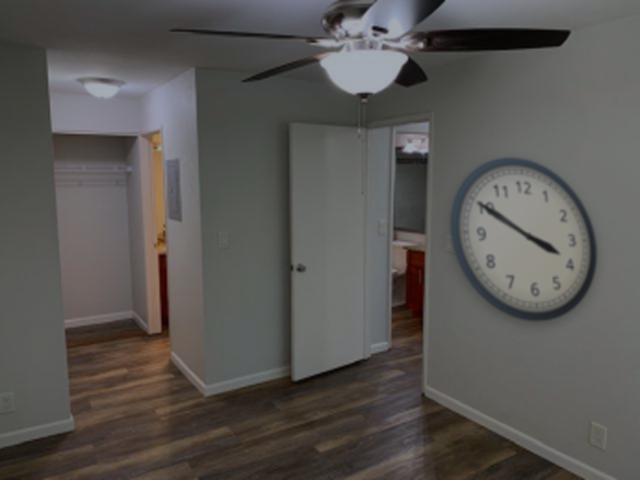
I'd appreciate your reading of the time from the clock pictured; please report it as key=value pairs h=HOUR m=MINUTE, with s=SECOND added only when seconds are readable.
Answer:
h=3 m=50
